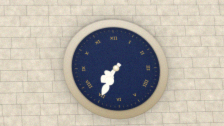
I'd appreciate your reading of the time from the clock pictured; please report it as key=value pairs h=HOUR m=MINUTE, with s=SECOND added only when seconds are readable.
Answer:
h=7 m=35
